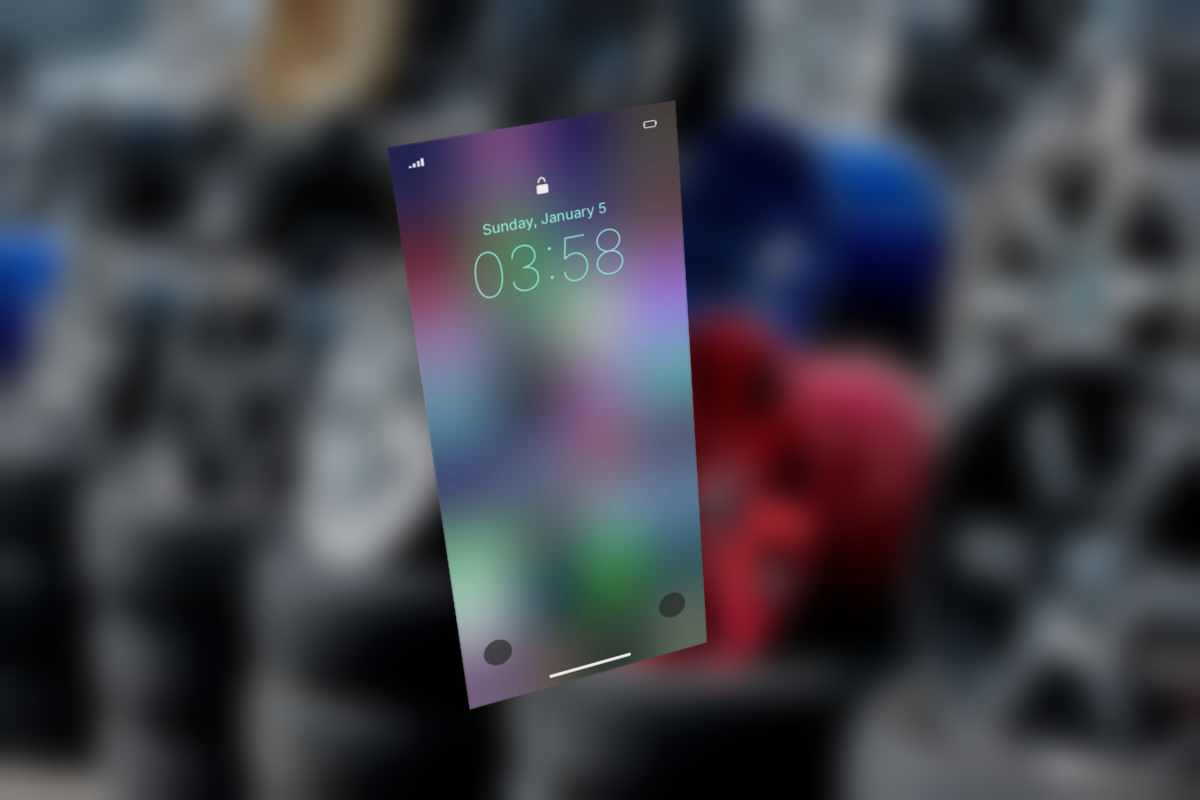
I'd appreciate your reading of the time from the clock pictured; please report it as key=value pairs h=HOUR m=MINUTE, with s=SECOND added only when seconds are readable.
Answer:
h=3 m=58
